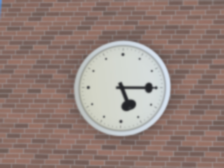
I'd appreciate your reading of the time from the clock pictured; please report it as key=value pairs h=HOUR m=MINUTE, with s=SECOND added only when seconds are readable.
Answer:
h=5 m=15
